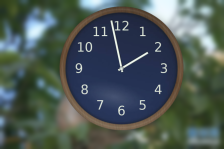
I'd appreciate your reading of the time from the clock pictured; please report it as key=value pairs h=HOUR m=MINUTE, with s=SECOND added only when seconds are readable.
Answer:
h=1 m=58
